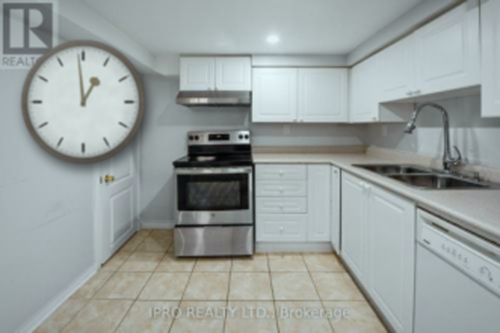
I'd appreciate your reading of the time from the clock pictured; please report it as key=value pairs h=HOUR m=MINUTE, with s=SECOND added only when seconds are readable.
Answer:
h=12 m=59
